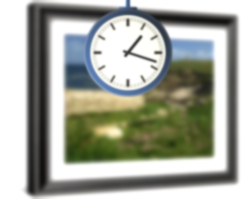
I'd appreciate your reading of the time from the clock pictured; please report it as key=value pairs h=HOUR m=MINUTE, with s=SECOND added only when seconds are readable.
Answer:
h=1 m=18
